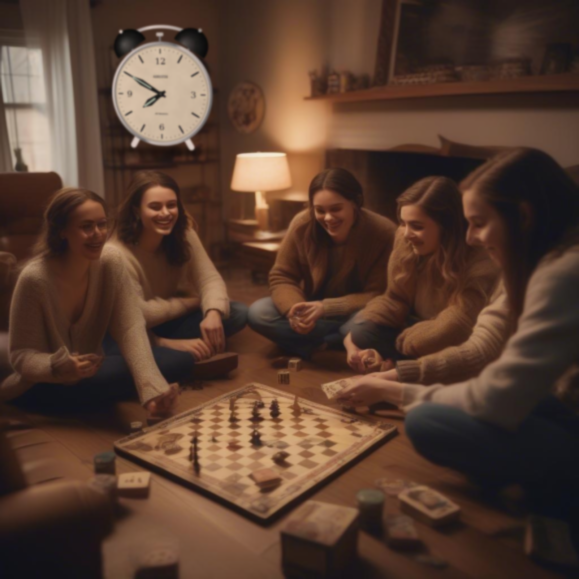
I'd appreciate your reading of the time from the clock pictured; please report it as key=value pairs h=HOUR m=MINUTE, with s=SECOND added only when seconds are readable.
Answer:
h=7 m=50
